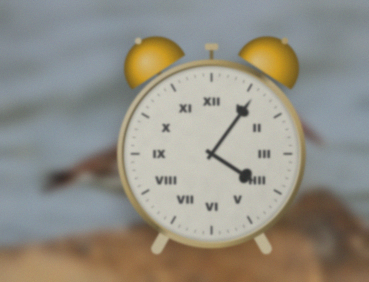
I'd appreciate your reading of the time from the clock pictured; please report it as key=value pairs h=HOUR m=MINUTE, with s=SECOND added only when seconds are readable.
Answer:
h=4 m=6
